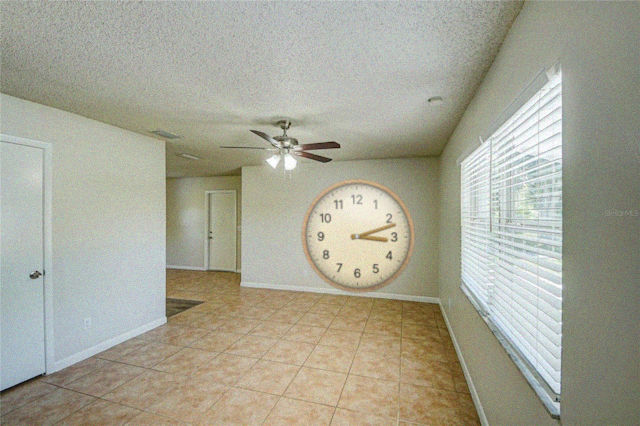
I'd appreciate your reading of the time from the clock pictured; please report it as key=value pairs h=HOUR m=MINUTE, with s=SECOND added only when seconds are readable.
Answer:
h=3 m=12
